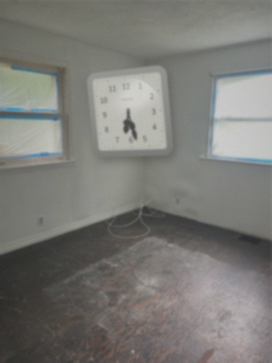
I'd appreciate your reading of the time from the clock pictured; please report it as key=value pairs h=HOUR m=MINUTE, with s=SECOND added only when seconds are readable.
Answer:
h=6 m=28
